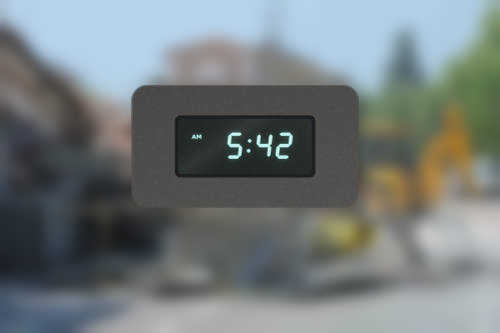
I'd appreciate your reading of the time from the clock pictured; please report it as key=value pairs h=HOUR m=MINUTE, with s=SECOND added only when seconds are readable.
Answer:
h=5 m=42
